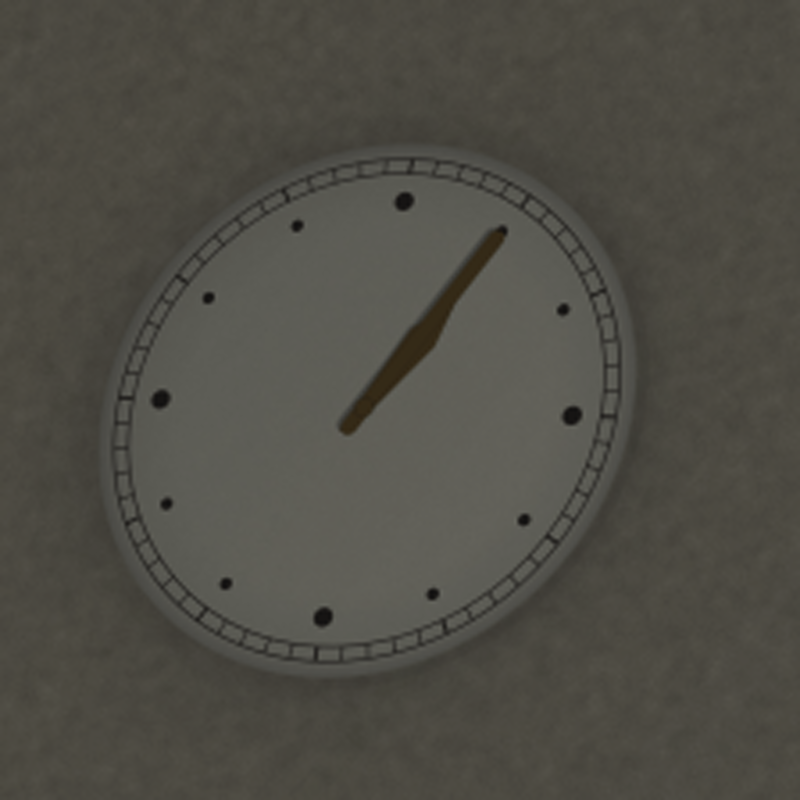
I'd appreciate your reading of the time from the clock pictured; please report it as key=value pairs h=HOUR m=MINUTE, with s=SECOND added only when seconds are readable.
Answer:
h=1 m=5
